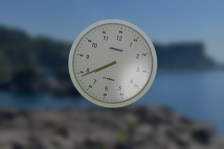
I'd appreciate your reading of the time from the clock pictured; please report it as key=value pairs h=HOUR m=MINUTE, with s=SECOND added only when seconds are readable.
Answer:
h=7 m=39
